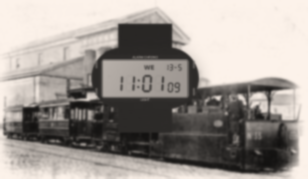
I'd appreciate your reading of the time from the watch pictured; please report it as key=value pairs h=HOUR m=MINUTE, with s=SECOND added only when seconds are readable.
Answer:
h=11 m=1
